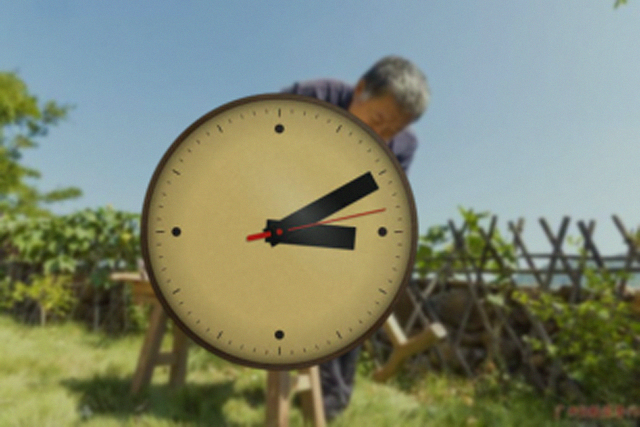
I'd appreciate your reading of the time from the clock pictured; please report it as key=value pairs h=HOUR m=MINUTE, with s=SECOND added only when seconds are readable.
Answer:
h=3 m=10 s=13
